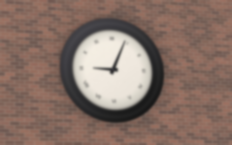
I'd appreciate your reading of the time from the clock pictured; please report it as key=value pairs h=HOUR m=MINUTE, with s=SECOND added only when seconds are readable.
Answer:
h=9 m=4
